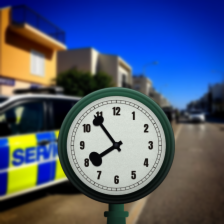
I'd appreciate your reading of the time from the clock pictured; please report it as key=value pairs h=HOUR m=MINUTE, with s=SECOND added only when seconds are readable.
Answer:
h=7 m=54
